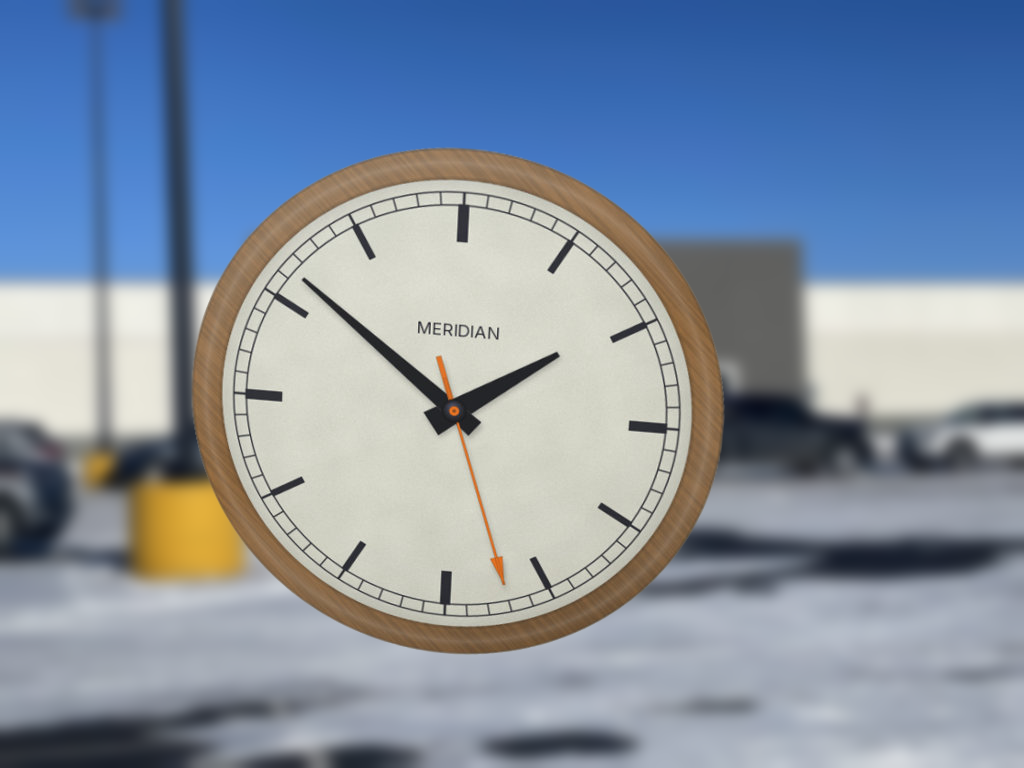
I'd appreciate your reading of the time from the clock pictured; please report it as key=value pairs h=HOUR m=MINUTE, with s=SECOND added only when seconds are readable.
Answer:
h=1 m=51 s=27
